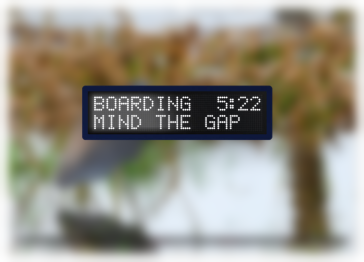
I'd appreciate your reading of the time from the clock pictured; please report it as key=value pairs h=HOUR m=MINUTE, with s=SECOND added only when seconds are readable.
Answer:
h=5 m=22
